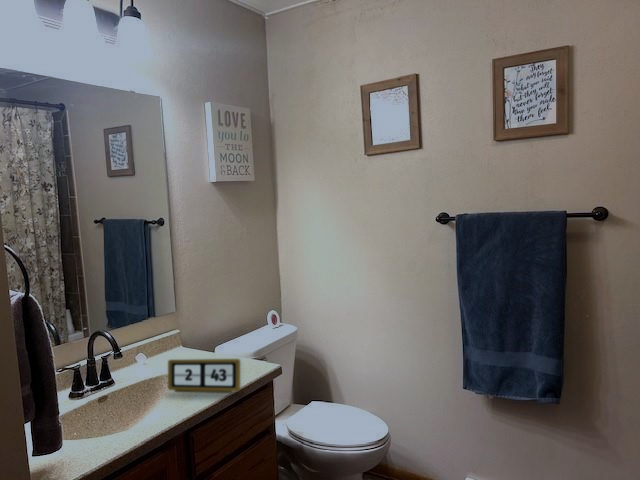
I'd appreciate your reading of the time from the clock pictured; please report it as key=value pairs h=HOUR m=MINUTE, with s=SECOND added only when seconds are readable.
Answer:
h=2 m=43
